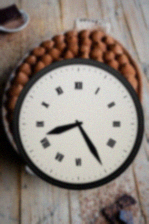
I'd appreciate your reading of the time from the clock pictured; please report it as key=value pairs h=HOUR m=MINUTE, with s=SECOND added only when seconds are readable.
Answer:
h=8 m=25
